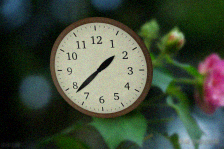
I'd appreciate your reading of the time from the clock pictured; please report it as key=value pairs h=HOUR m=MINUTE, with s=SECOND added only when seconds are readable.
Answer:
h=1 m=38
